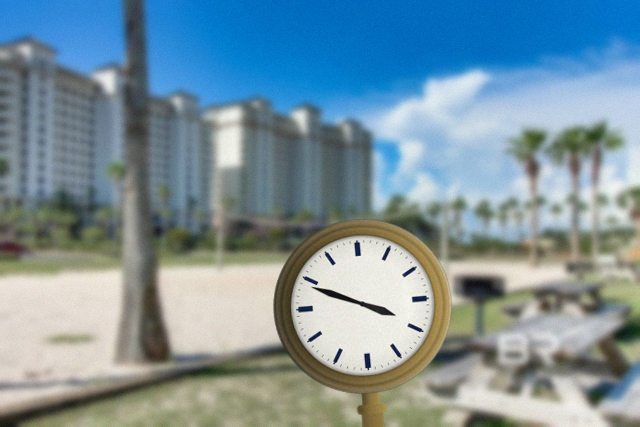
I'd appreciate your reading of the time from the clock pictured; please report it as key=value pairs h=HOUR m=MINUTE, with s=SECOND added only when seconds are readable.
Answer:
h=3 m=49
